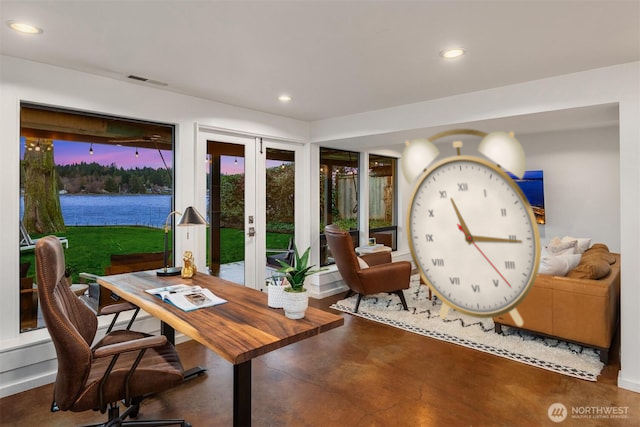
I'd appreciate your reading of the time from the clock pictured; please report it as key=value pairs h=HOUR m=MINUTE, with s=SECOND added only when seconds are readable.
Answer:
h=11 m=15 s=23
